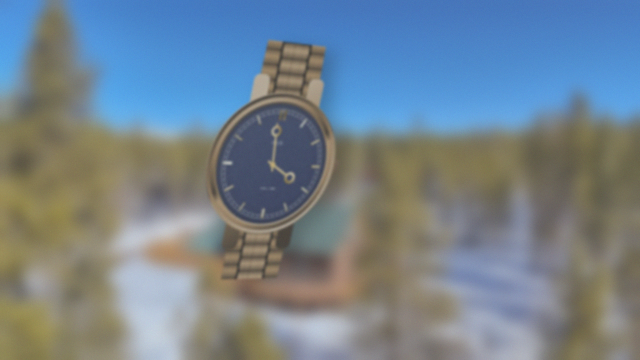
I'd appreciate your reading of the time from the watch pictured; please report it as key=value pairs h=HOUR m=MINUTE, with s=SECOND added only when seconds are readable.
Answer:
h=3 m=59
